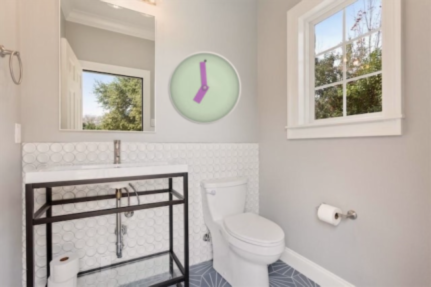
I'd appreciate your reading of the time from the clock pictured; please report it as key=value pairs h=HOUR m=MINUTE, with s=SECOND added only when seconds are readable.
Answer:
h=6 m=59
